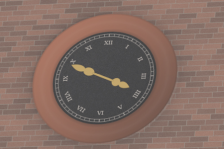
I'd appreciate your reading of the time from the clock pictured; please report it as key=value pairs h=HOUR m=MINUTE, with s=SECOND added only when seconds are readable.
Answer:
h=3 m=49
